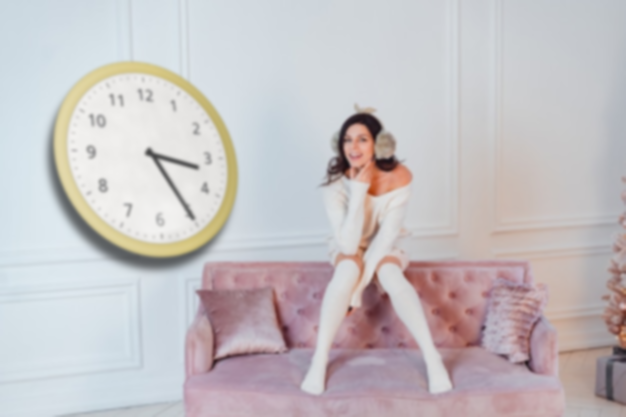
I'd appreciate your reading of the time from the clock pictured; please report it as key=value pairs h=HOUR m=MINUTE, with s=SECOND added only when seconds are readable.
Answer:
h=3 m=25
